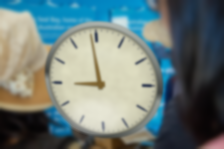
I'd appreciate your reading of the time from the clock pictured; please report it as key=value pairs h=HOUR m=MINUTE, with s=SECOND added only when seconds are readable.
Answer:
h=8 m=59
